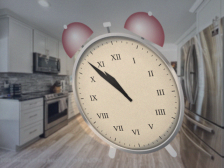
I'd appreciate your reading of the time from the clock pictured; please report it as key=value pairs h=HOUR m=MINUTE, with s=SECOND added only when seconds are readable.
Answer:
h=10 m=53
